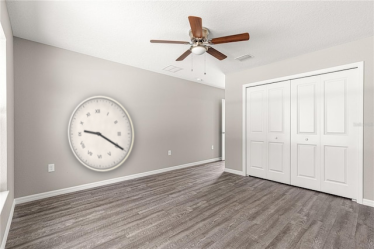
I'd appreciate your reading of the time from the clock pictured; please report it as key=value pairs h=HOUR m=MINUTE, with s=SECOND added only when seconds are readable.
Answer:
h=9 m=20
